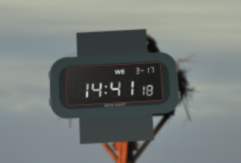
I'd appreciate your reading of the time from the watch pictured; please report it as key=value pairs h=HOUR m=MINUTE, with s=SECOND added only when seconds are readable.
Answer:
h=14 m=41 s=18
